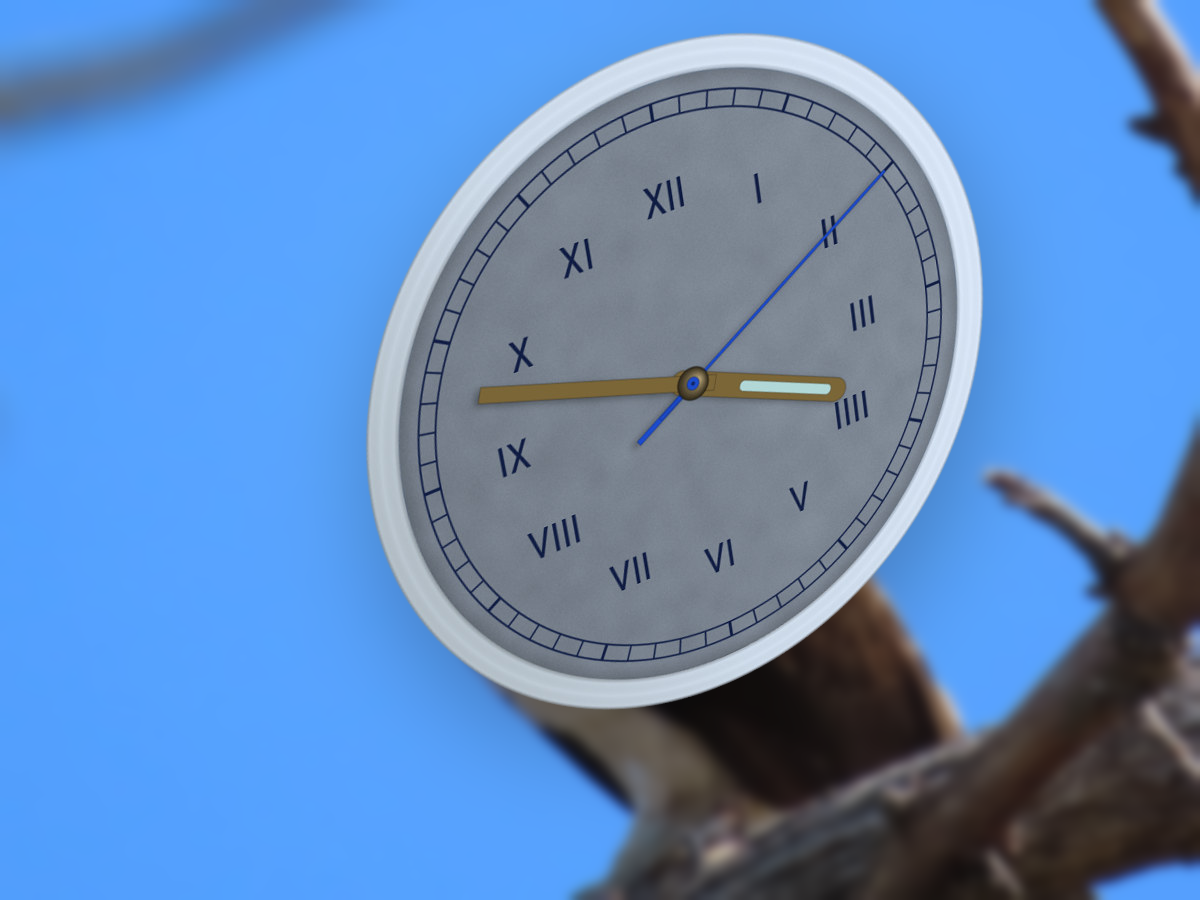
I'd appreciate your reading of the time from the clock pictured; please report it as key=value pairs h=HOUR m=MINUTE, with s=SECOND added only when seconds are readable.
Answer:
h=3 m=48 s=10
